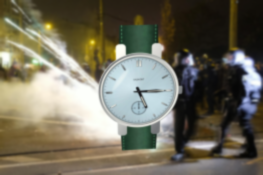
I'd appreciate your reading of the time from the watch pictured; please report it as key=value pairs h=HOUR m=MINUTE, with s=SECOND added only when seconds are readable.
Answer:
h=5 m=15
